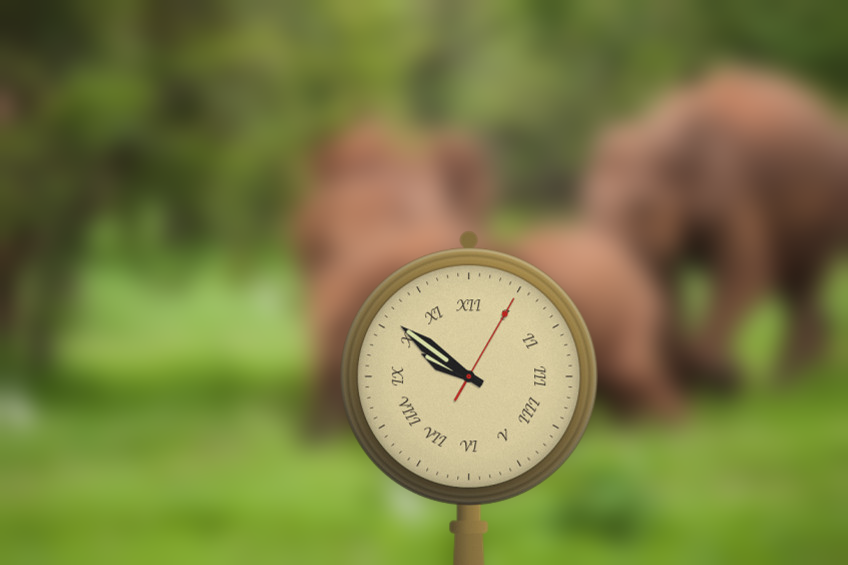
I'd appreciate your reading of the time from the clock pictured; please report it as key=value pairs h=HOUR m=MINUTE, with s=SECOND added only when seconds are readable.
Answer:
h=9 m=51 s=5
